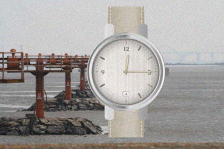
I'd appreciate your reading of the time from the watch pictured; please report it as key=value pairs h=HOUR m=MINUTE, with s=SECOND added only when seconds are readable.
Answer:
h=12 m=15
